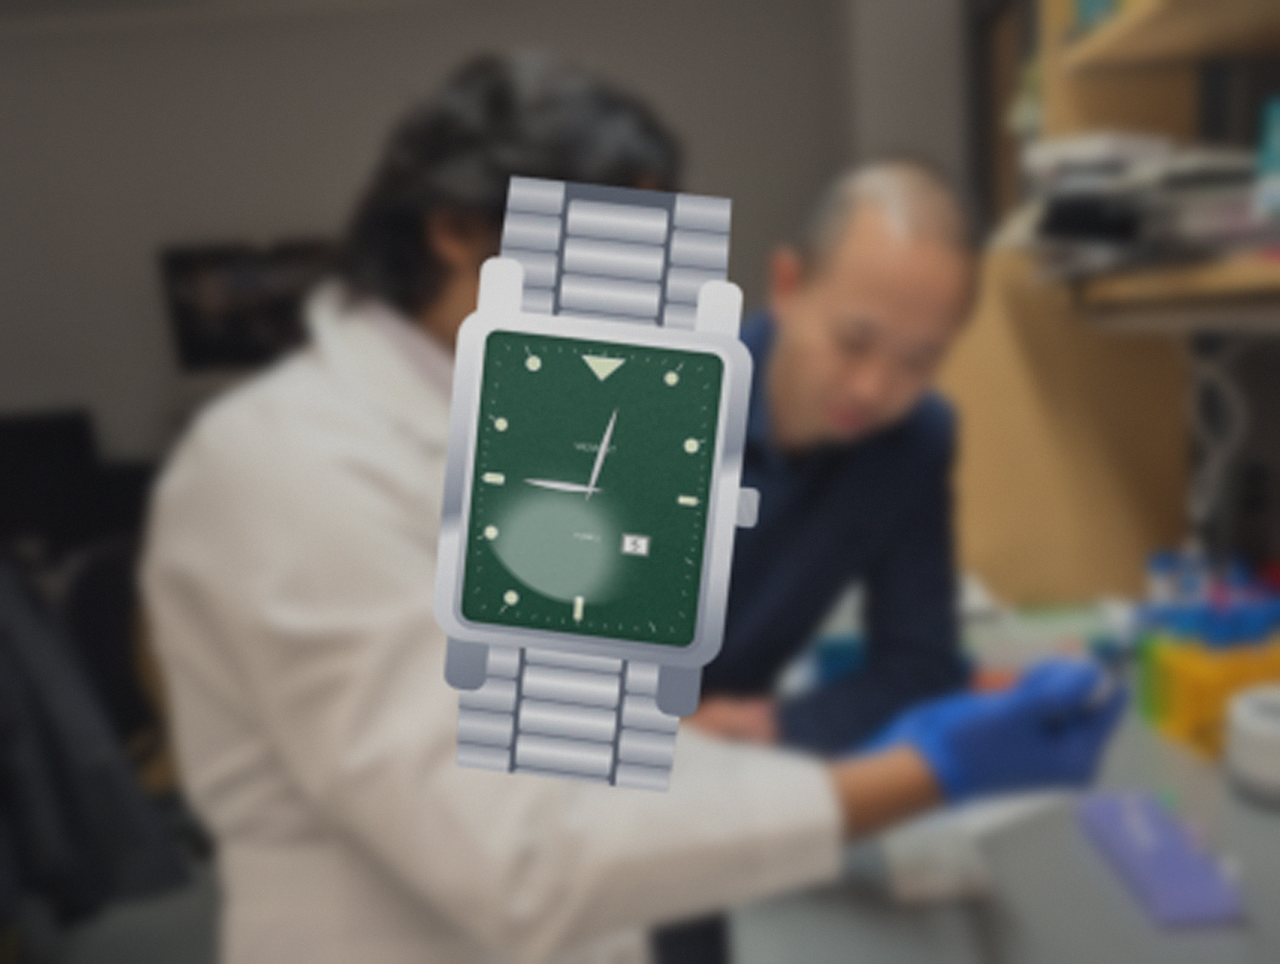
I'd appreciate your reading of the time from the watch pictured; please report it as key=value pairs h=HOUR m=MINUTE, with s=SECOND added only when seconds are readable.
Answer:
h=9 m=2
